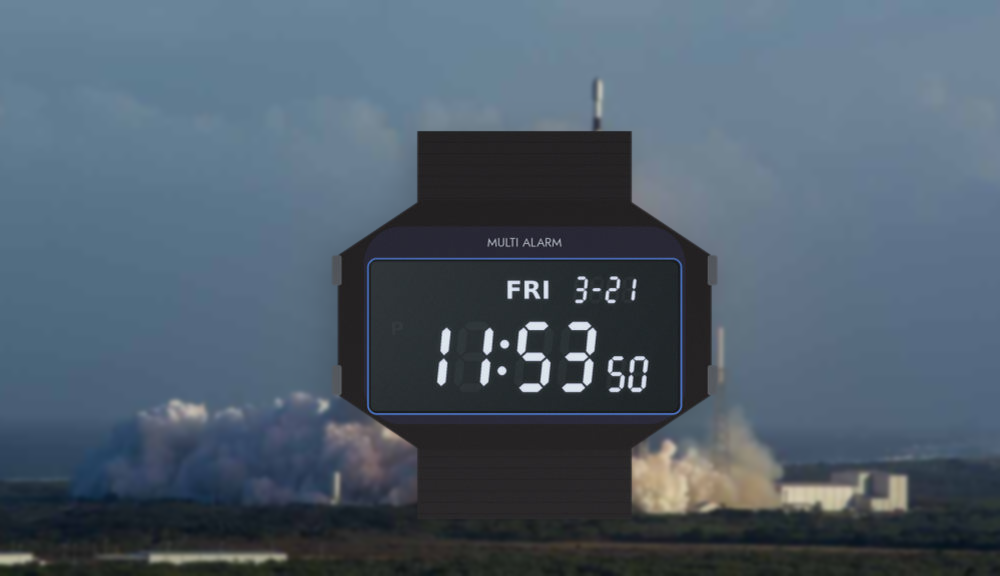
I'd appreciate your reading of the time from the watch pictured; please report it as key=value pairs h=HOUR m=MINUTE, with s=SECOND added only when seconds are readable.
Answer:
h=11 m=53 s=50
